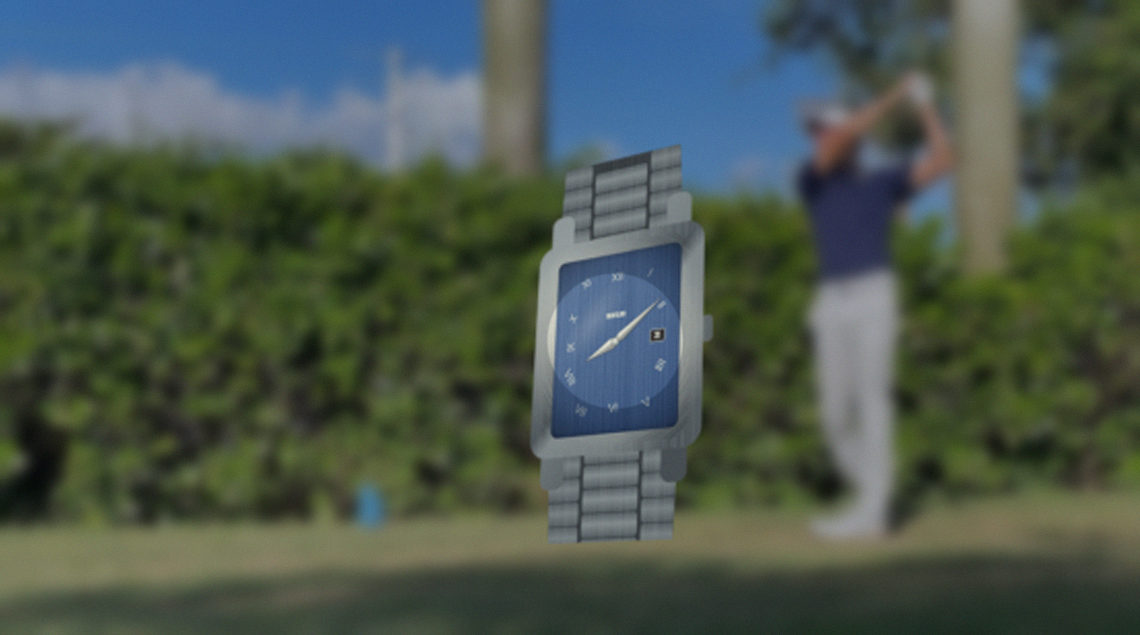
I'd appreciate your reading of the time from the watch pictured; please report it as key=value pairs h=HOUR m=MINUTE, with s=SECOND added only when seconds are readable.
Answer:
h=8 m=9
